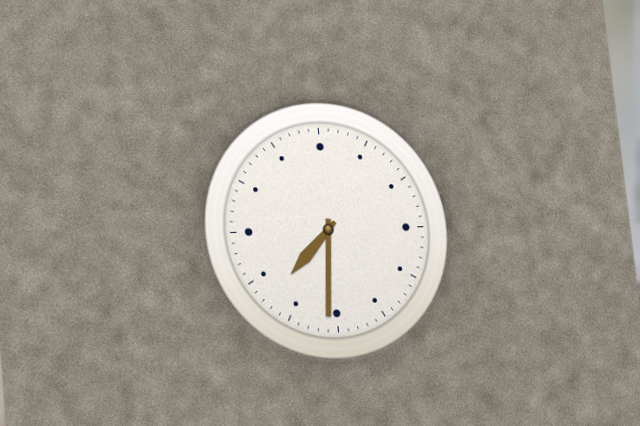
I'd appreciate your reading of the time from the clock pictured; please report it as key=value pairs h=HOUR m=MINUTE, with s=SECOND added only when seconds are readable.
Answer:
h=7 m=31
